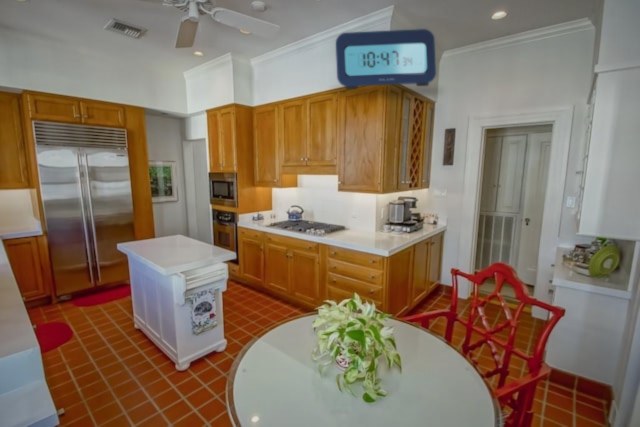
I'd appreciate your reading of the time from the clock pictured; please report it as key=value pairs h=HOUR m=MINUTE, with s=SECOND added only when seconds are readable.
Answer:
h=10 m=47
